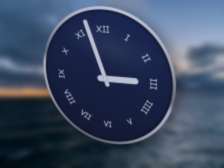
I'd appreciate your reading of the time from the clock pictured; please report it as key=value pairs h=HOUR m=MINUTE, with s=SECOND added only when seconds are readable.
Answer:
h=2 m=57
